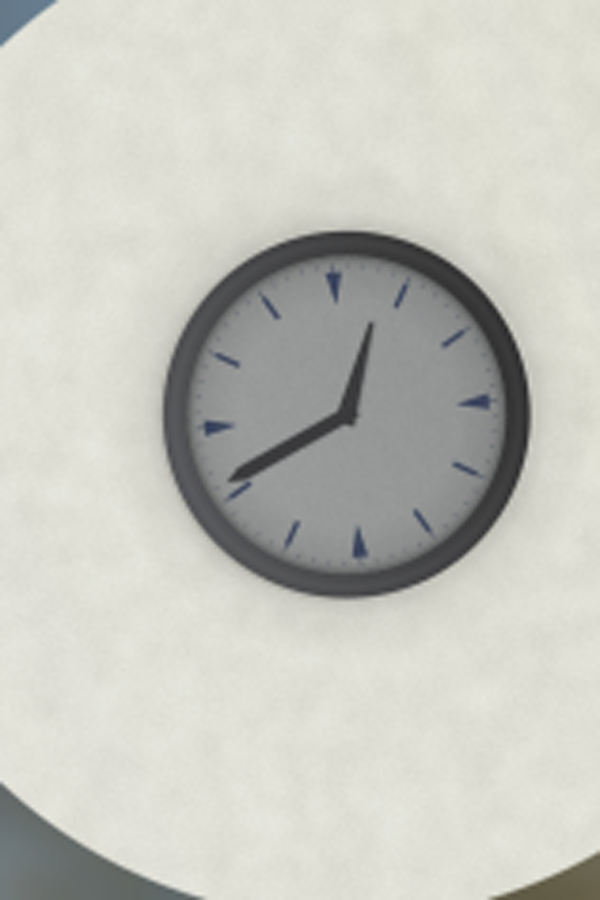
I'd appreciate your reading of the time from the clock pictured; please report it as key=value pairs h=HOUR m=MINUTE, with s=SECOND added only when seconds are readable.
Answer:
h=12 m=41
